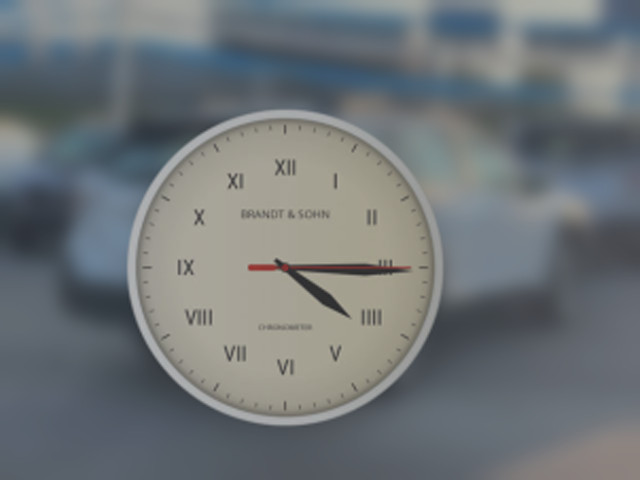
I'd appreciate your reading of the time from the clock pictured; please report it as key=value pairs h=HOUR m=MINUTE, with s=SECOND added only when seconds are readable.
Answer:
h=4 m=15 s=15
